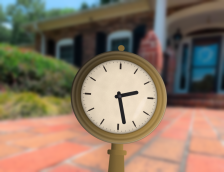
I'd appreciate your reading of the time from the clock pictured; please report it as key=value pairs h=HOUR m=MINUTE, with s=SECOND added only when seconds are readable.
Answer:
h=2 m=28
